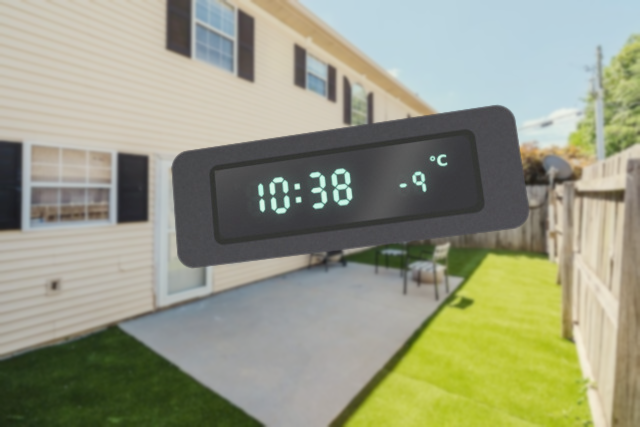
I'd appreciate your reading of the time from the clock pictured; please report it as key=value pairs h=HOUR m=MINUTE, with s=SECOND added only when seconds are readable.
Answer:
h=10 m=38
